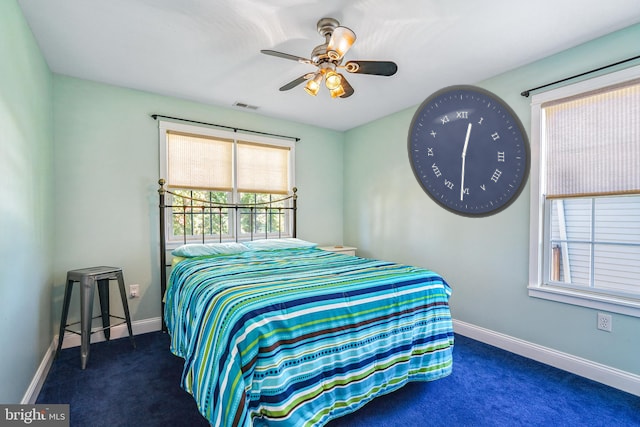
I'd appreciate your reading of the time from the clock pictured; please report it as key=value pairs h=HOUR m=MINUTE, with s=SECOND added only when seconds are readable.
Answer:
h=12 m=31
